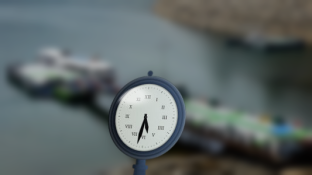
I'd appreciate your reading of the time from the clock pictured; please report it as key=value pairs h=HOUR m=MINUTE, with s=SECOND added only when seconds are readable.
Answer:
h=5 m=32
